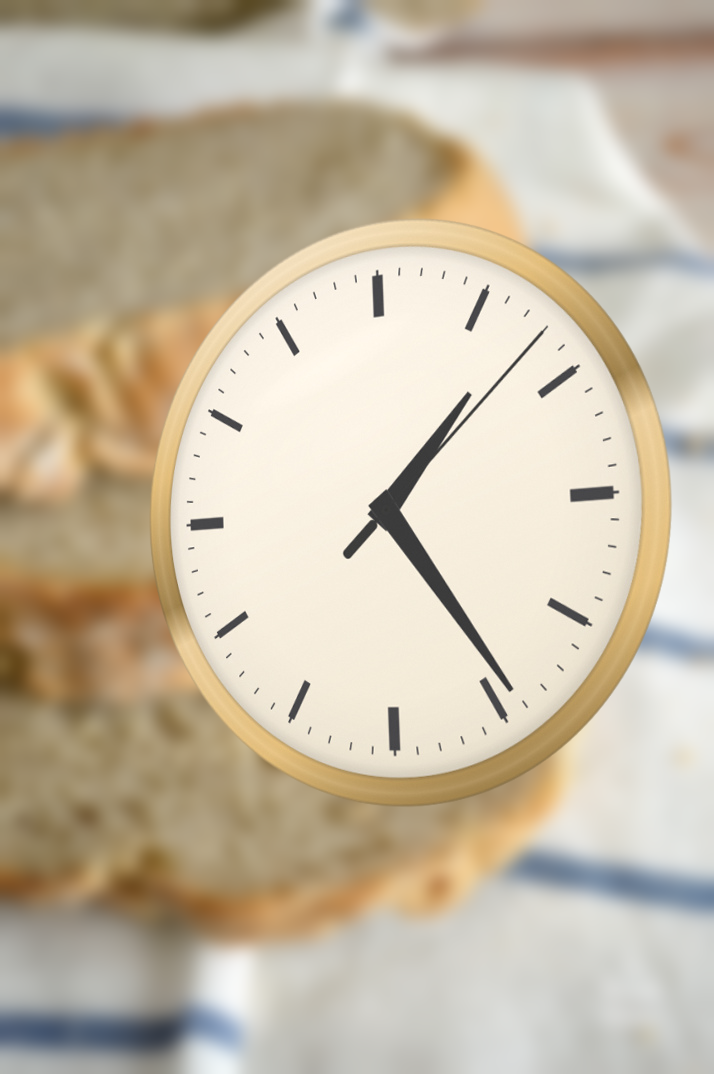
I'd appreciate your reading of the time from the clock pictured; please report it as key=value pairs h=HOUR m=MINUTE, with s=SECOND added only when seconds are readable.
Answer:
h=1 m=24 s=8
